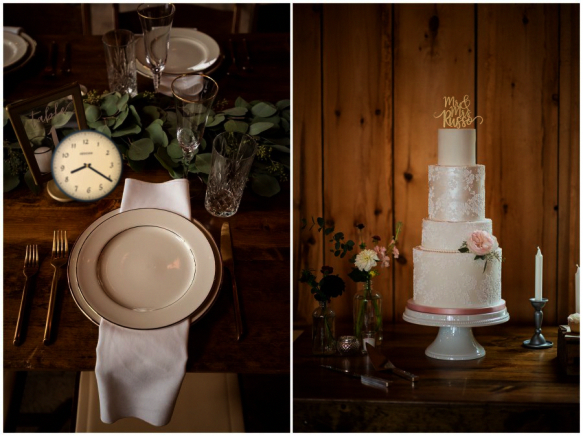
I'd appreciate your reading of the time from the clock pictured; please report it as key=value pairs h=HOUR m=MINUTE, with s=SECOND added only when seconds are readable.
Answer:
h=8 m=21
